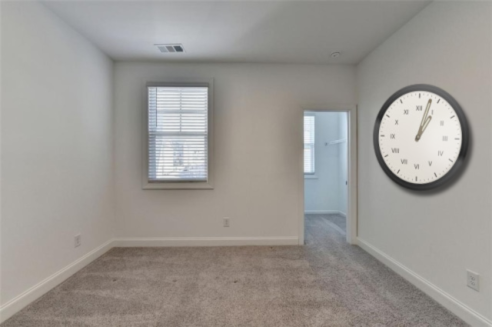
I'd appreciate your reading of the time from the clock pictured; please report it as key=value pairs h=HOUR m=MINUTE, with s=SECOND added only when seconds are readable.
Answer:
h=1 m=3
